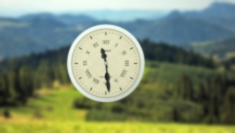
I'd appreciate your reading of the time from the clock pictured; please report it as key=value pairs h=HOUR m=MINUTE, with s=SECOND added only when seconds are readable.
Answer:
h=11 m=29
